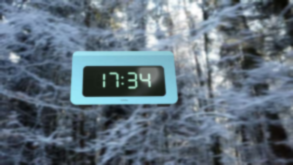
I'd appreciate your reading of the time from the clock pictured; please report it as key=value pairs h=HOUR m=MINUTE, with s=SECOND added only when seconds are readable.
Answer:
h=17 m=34
